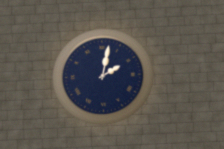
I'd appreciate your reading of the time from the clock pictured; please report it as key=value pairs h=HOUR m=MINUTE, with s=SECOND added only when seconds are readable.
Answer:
h=2 m=2
